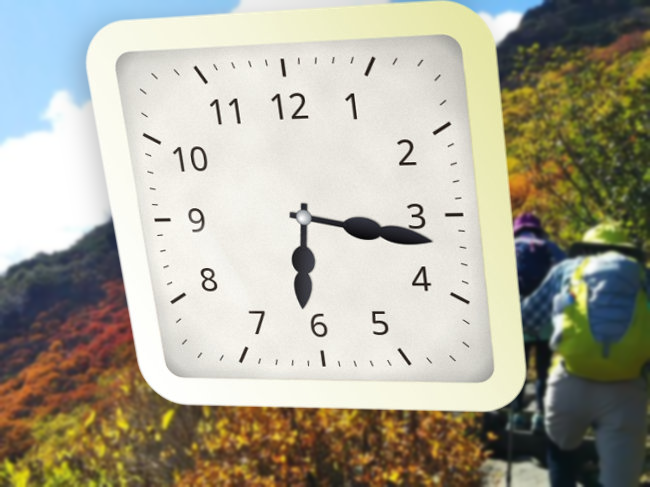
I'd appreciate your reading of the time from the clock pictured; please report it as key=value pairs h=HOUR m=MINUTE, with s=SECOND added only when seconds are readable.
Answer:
h=6 m=17
